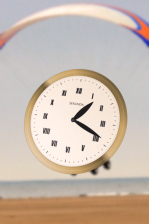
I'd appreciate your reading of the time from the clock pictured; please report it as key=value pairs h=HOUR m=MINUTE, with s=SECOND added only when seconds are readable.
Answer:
h=1 m=19
